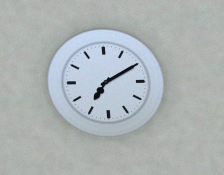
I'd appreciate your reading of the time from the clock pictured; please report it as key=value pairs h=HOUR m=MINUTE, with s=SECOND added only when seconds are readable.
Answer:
h=7 m=10
